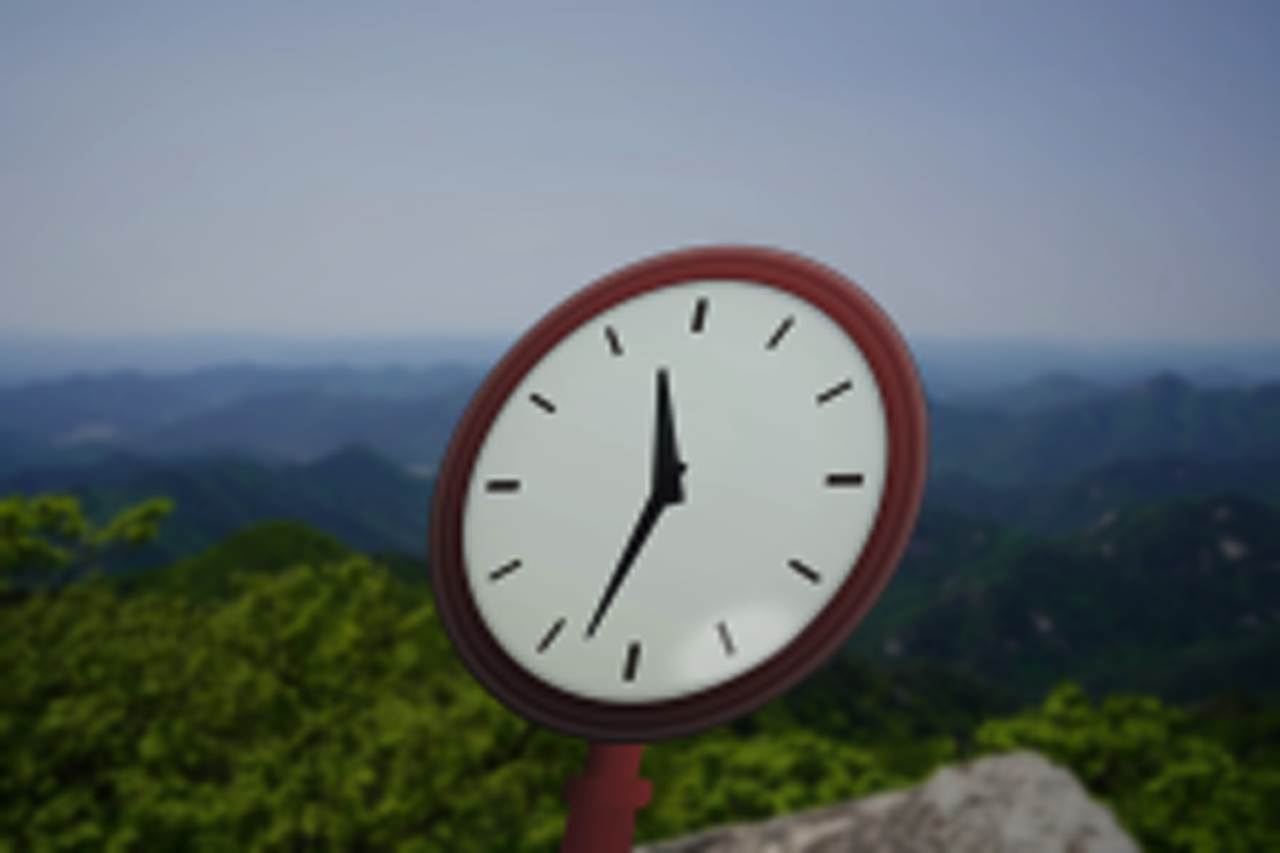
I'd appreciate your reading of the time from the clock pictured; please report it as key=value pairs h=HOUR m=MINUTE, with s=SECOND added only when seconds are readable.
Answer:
h=11 m=33
